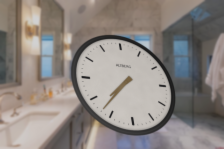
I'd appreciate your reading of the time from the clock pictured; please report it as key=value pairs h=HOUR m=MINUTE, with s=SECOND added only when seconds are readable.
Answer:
h=7 m=37
